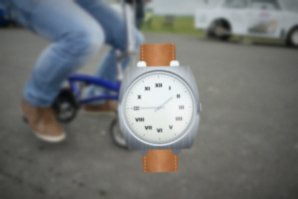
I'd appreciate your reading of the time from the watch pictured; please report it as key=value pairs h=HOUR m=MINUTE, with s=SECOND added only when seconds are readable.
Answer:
h=1 m=45
